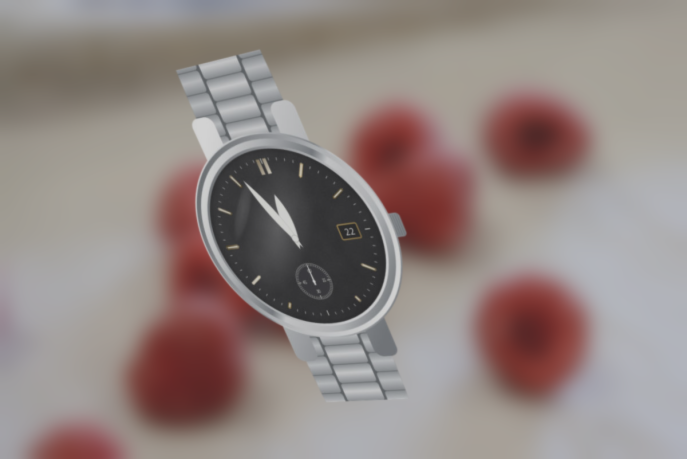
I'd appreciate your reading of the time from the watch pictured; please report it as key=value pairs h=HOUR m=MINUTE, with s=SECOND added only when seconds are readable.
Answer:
h=11 m=56
